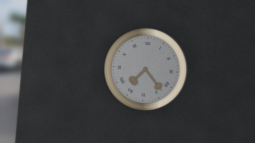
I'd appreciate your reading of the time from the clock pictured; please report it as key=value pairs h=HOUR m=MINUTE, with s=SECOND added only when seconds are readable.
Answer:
h=7 m=23
